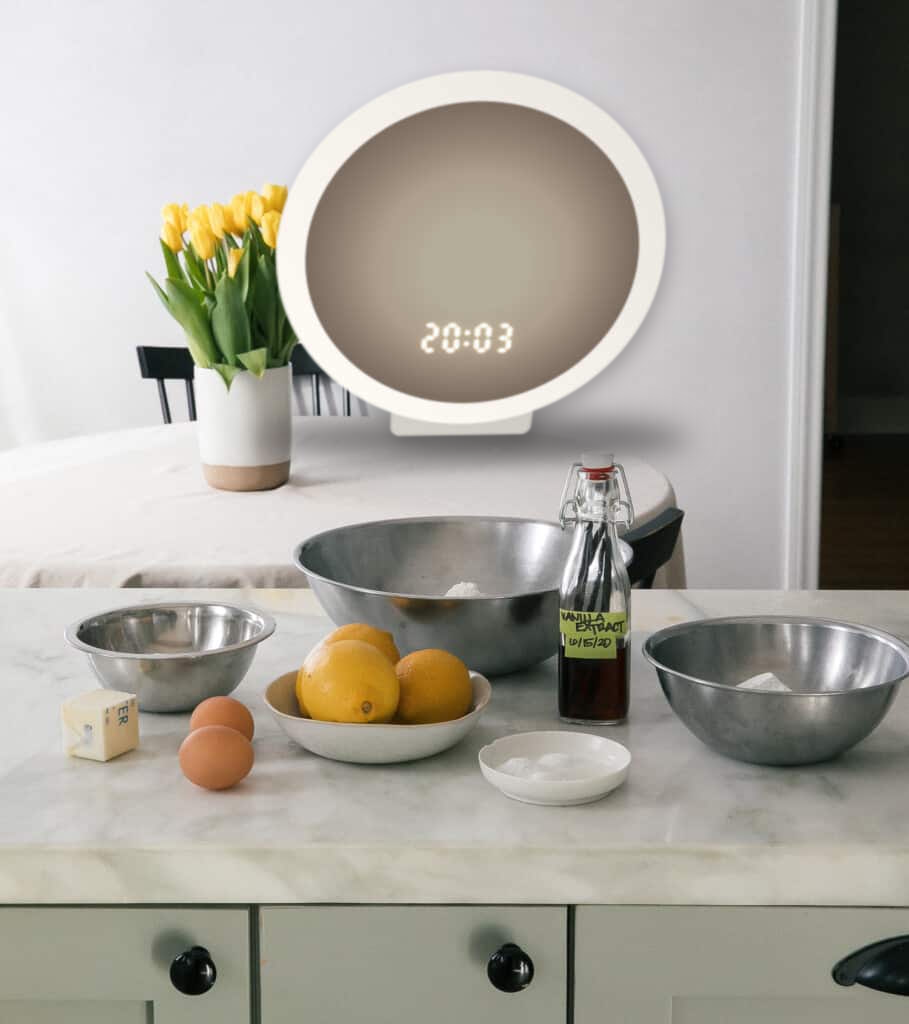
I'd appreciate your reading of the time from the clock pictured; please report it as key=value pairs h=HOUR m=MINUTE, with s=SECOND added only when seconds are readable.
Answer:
h=20 m=3
